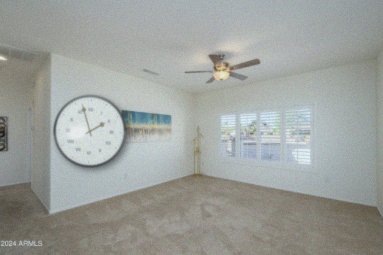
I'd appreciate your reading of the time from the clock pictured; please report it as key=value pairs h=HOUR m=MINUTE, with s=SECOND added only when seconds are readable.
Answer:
h=1 m=57
